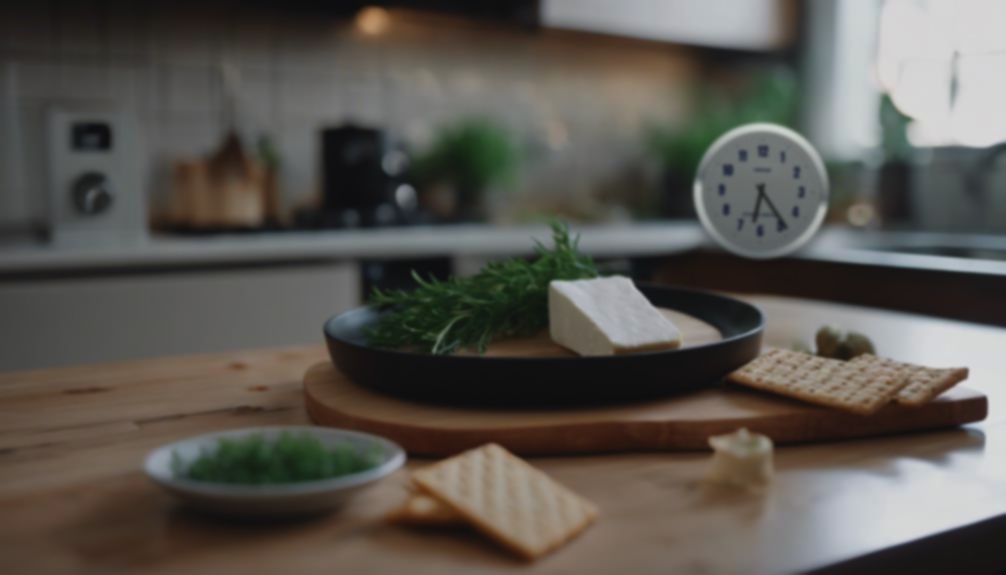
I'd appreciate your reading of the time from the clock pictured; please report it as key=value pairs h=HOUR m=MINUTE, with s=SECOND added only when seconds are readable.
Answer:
h=6 m=24
